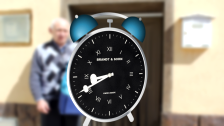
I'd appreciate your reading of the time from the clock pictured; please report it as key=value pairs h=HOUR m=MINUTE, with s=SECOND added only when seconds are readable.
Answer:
h=8 m=41
